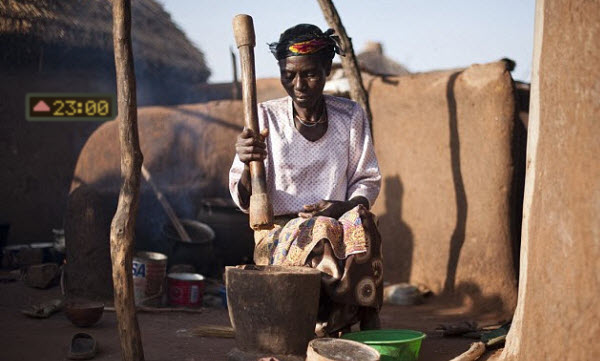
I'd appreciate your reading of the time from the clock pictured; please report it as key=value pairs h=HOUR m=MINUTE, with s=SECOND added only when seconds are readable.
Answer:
h=23 m=0
